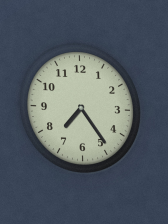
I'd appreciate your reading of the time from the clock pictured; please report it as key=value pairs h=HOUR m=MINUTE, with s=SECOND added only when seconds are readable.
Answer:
h=7 m=24
